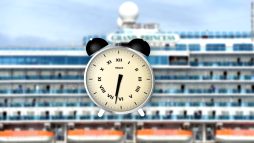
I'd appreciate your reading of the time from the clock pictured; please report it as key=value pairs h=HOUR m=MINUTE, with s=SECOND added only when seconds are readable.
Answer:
h=6 m=32
